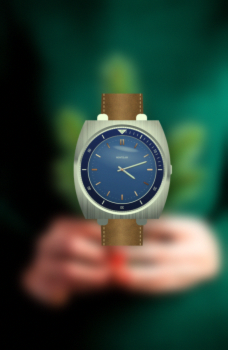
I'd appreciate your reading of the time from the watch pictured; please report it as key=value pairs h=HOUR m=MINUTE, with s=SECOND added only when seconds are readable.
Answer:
h=4 m=12
